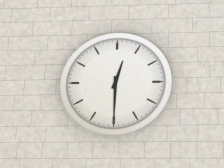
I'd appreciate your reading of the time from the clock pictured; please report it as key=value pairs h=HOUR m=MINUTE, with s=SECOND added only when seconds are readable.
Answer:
h=12 m=30
